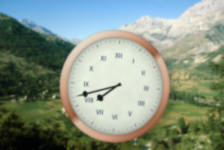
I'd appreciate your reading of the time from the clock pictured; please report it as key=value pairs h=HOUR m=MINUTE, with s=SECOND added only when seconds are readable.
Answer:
h=7 m=42
